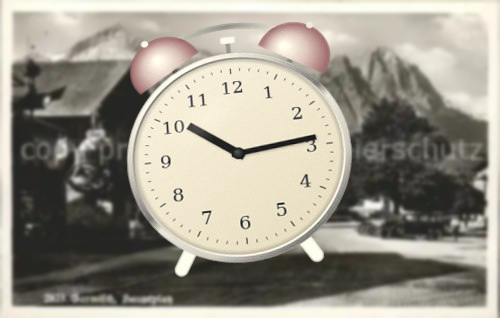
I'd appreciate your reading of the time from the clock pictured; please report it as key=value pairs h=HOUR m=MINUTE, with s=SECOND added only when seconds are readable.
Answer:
h=10 m=14
